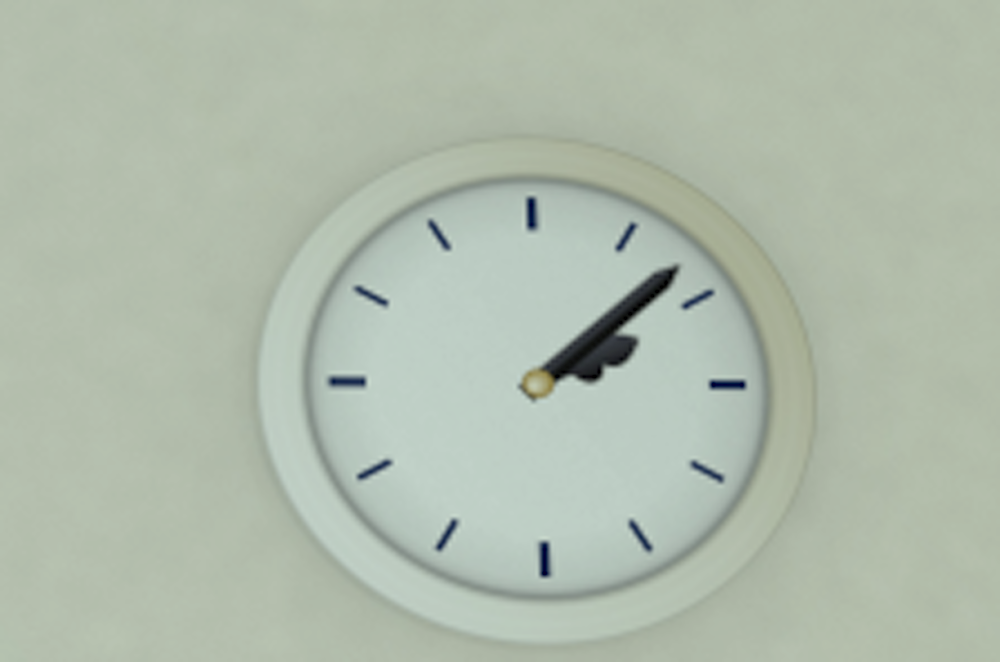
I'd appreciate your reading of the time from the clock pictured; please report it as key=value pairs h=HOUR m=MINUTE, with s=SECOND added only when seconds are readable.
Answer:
h=2 m=8
